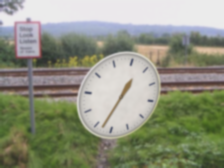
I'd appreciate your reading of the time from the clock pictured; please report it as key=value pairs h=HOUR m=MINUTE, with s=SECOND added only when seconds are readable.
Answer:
h=12 m=33
